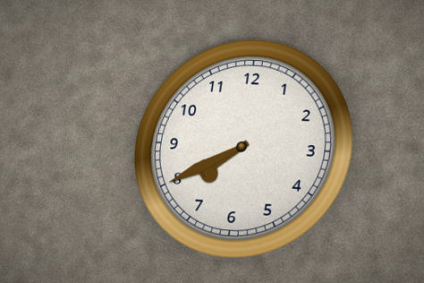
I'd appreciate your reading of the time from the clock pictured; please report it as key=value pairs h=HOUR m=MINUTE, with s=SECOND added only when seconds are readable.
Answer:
h=7 m=40
